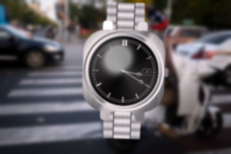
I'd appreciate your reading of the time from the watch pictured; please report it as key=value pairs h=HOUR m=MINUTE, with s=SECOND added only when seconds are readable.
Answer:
h=3 m=20
